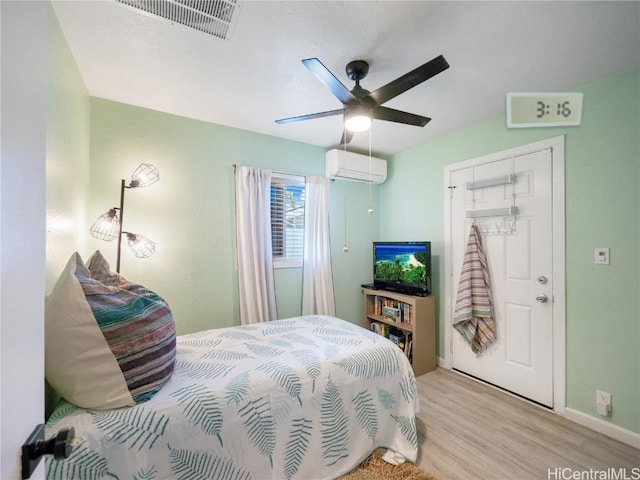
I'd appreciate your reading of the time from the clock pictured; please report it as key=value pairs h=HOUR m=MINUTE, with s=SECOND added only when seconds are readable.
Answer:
h=3 m=16
